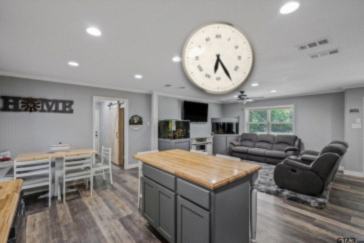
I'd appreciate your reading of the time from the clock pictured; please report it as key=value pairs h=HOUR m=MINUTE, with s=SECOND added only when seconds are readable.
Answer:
h=6 m=25
